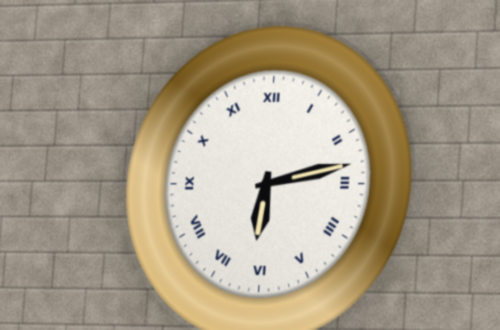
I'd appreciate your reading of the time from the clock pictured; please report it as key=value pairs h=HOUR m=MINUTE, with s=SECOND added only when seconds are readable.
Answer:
h=6 m=13
